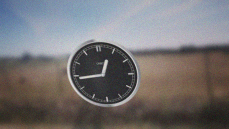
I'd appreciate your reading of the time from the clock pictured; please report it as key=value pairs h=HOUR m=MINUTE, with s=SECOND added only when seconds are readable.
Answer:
h=12 m=44
